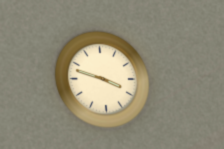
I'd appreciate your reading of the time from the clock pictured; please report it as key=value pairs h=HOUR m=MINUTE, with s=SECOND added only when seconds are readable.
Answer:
h=3 m=48
